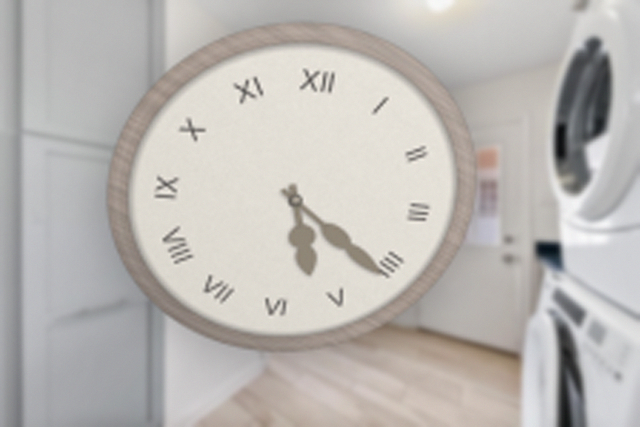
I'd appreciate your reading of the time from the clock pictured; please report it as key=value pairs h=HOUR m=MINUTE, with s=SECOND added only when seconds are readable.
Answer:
h=5 m=21
